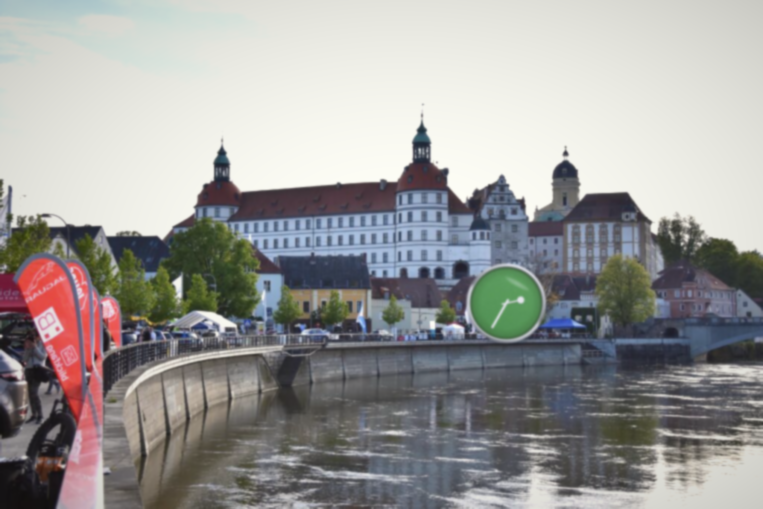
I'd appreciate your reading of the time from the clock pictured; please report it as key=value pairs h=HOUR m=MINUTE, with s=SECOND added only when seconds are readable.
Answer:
h=2 m=35
